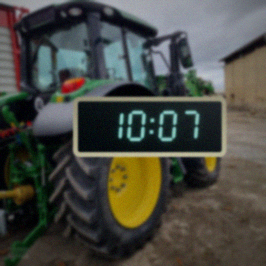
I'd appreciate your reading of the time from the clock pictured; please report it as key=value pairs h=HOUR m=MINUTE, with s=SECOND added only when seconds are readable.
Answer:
h=10 m=7
